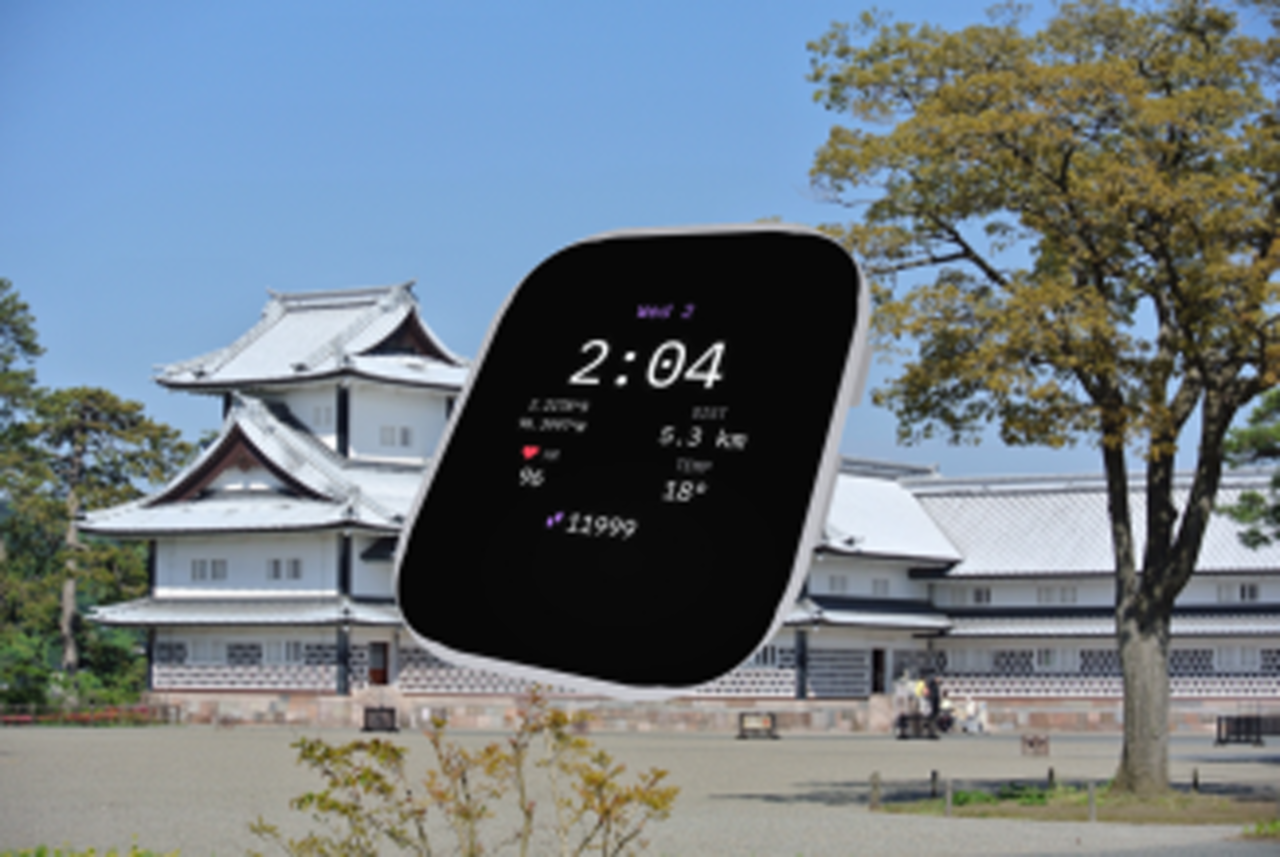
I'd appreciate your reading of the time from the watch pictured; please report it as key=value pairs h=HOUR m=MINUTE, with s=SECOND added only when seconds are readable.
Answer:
h=2 m=4
